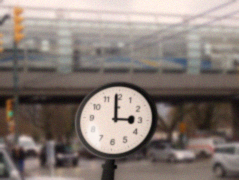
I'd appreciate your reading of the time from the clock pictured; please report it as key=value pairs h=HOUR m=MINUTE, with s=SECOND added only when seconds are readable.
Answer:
h=2 m=59
